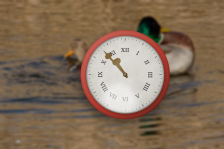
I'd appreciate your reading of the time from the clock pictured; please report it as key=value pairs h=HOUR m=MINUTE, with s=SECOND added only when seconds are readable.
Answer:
h=10 m=53
